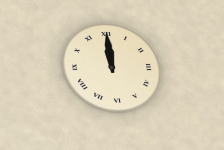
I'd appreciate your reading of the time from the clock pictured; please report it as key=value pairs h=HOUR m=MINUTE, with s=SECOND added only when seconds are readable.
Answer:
h=12 m=0
